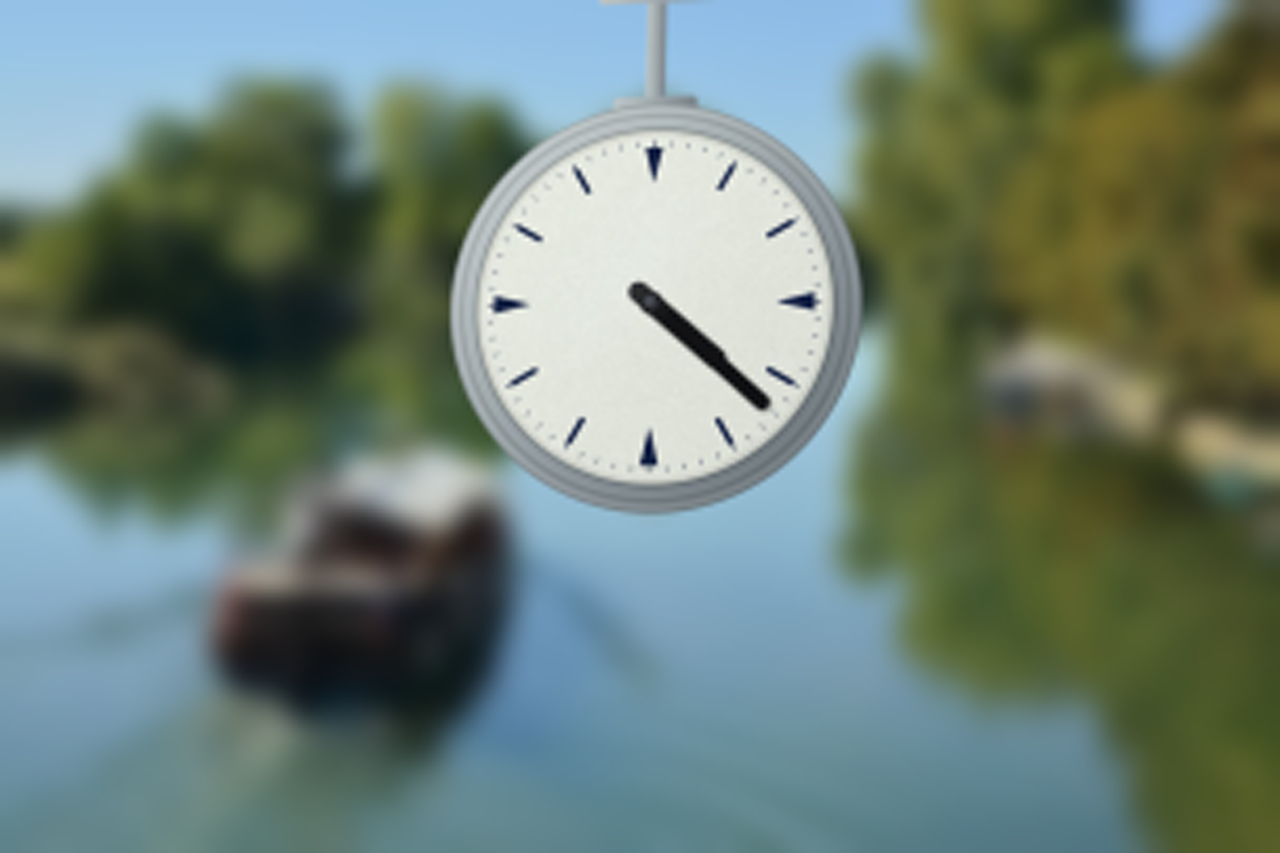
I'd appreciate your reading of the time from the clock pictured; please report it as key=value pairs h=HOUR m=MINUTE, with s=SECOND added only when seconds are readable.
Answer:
h=4 m=22
